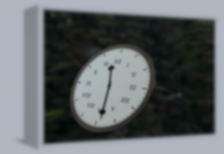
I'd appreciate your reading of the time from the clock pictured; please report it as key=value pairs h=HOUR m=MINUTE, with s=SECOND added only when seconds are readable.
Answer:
h=11 m=29
